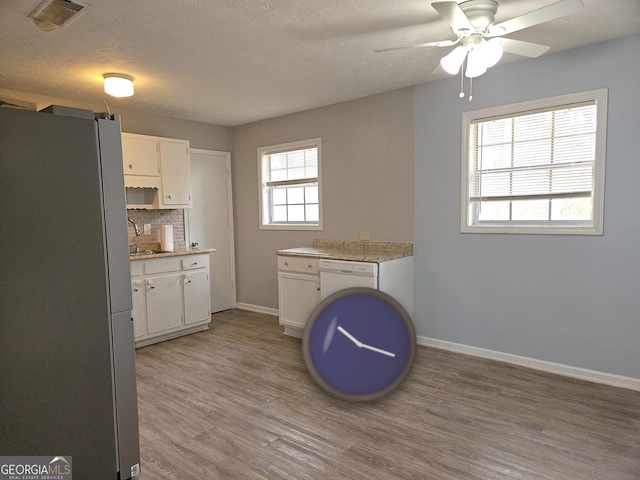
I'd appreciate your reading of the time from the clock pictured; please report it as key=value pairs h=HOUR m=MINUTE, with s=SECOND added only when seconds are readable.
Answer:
h=10 m=18
